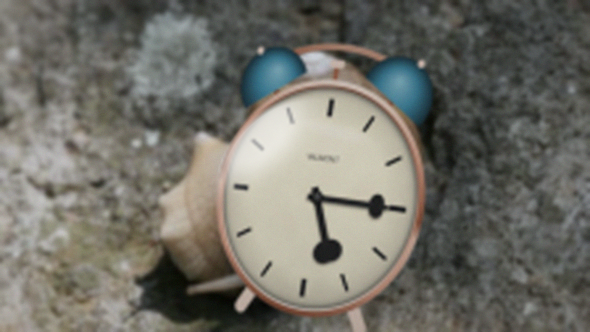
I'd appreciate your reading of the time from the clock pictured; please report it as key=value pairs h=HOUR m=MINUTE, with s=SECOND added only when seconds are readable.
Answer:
h=5 m=15
